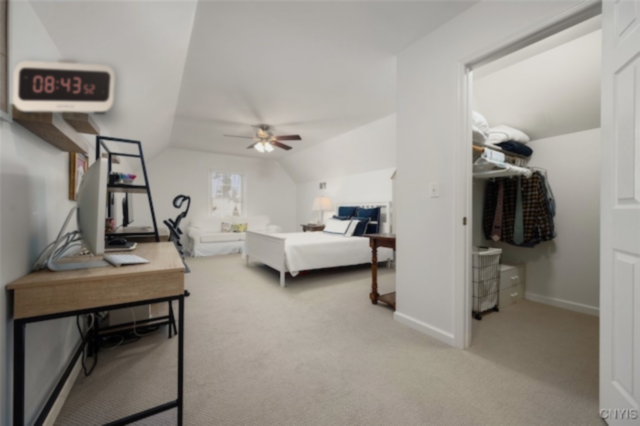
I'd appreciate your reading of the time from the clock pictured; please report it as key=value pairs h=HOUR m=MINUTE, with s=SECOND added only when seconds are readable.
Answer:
h=8 m=43
